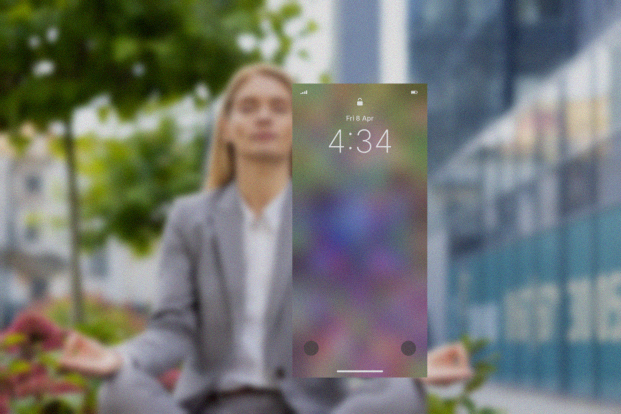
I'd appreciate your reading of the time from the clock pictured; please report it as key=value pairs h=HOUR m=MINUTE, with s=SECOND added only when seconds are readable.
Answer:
h=4 m=34
